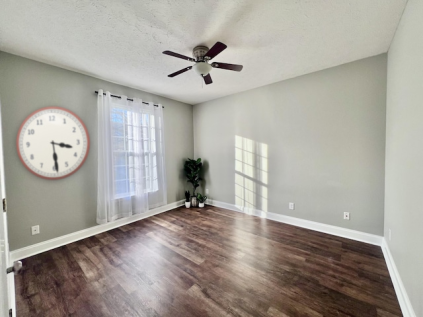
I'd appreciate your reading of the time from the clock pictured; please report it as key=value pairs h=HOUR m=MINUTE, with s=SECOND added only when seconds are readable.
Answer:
h=3 m=29
